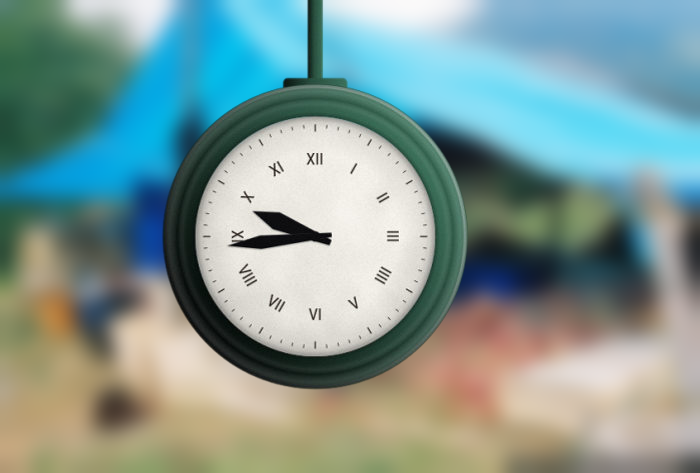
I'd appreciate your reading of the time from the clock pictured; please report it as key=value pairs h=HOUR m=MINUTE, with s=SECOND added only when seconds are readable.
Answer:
h=9 m=44
